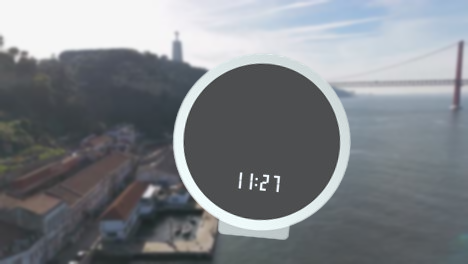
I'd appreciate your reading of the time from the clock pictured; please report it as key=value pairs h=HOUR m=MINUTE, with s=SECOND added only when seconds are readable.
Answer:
h=11 m=27
